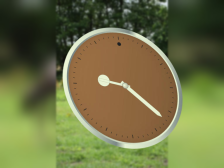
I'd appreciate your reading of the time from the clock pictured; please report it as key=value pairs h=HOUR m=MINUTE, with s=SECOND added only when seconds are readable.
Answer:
h=9 m=22
